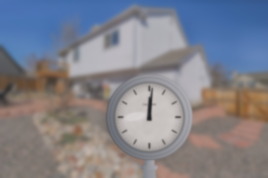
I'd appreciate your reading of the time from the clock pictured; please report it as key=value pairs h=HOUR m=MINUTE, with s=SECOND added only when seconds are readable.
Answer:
h=12 m=1
